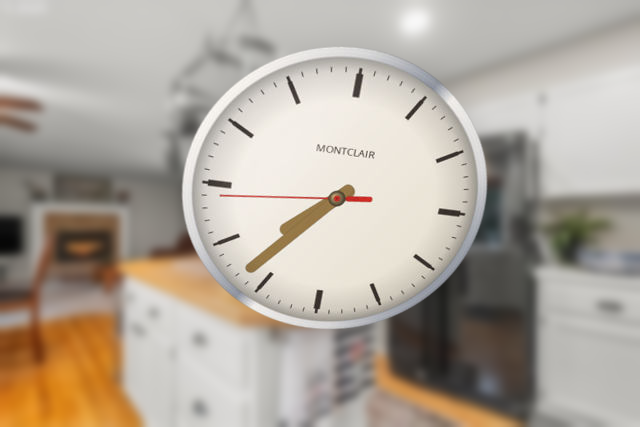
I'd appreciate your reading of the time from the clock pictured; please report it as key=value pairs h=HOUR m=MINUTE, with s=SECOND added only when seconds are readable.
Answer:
h=7 m=36 s=44
